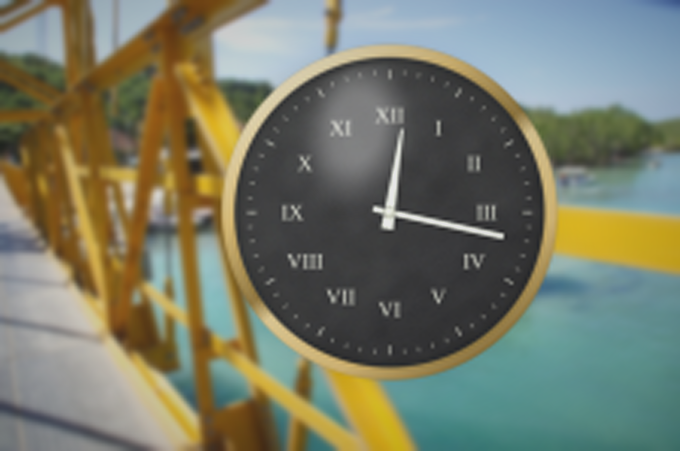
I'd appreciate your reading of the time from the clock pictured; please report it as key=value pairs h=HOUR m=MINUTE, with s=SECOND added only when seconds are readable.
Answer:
h=12 m=17
